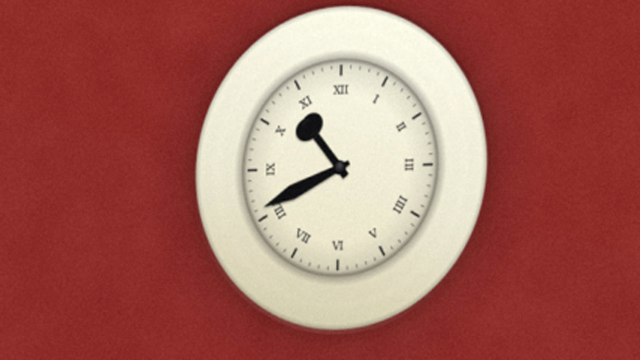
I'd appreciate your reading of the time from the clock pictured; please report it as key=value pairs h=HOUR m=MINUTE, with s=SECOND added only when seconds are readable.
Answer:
h=10 m=41
